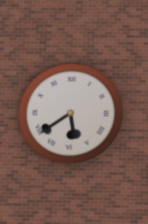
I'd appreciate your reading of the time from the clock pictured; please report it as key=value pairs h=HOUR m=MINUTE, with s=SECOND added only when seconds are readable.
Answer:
h=5 m=39
